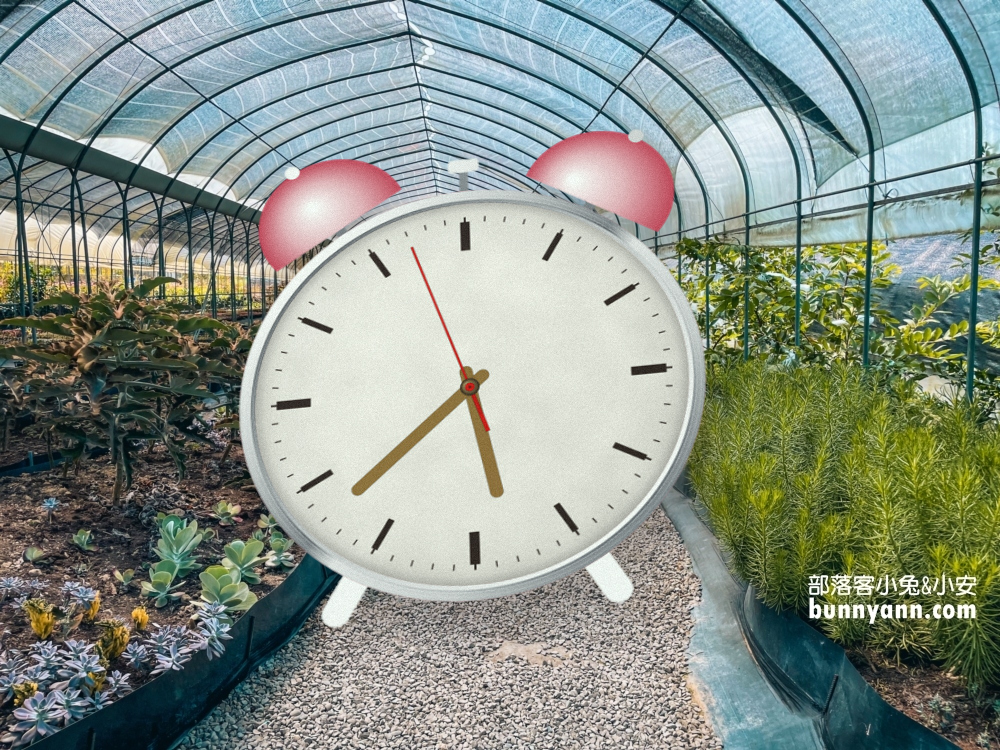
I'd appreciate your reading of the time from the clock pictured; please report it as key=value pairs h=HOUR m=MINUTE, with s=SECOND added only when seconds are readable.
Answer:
h=5 m=37 s=57
